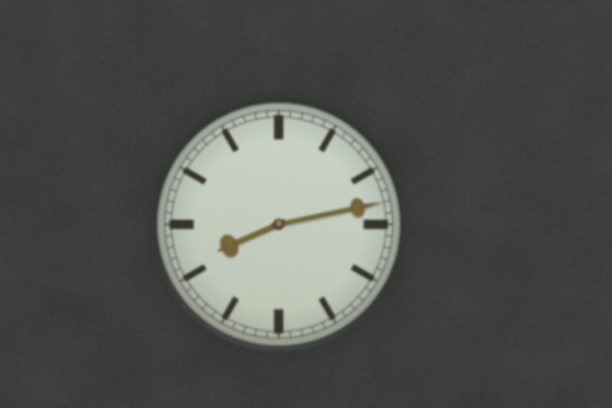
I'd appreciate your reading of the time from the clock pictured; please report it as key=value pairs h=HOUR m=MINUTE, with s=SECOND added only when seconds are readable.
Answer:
h=8 m=13
